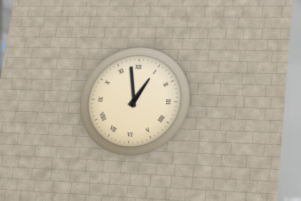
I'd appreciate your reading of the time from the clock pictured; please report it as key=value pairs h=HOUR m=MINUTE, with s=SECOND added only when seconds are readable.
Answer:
h=12 m=58
